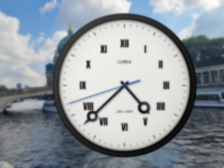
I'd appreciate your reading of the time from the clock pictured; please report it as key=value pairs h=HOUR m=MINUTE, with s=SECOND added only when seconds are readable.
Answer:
h=4 m=37 s=42
